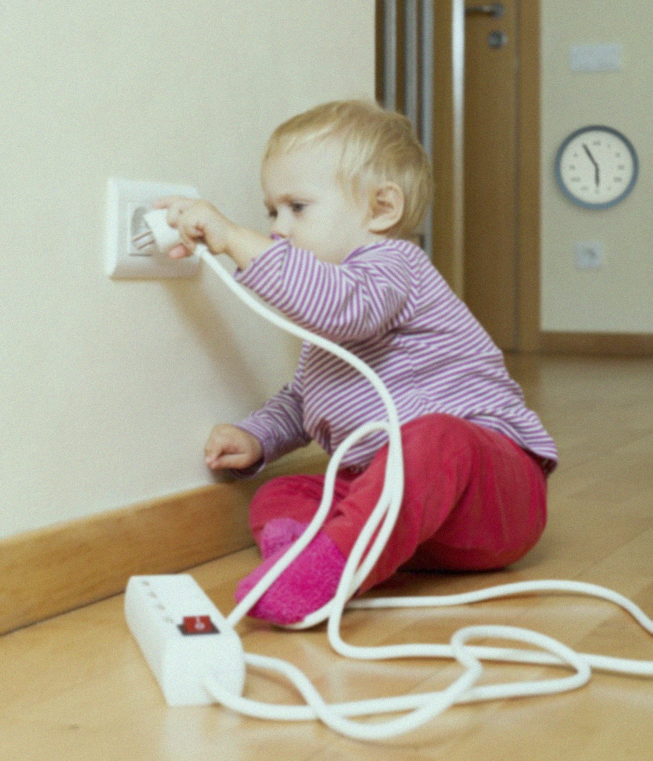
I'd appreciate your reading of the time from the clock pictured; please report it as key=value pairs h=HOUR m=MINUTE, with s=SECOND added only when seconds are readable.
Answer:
h=5 m=55
